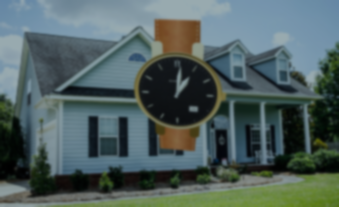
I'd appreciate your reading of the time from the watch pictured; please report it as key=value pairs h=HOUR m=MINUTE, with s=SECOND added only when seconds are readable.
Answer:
h=1 m=1
